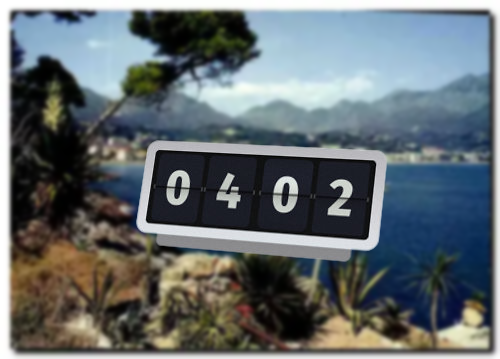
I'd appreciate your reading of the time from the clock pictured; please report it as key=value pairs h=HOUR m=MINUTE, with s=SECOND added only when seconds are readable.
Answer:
h=4 m=2
